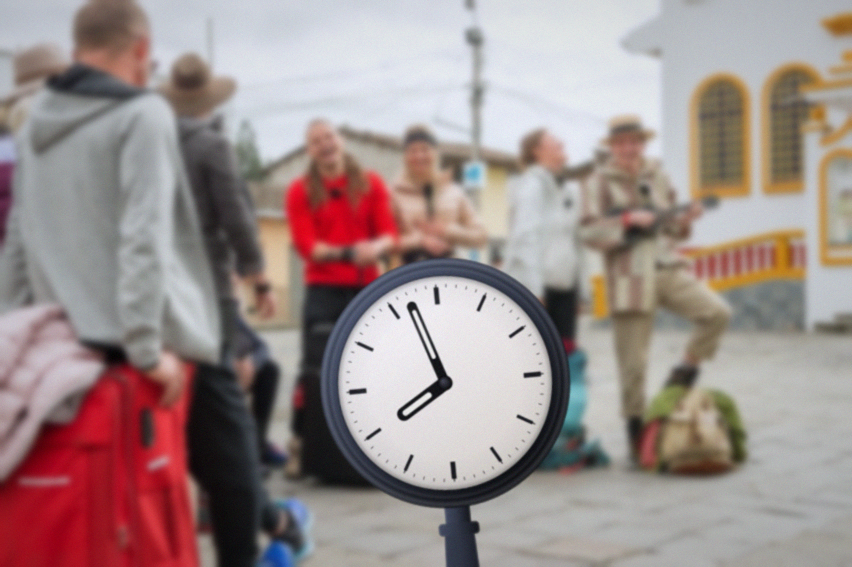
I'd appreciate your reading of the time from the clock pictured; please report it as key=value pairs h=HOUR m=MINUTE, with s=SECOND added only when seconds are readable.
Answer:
h=7 m=57
